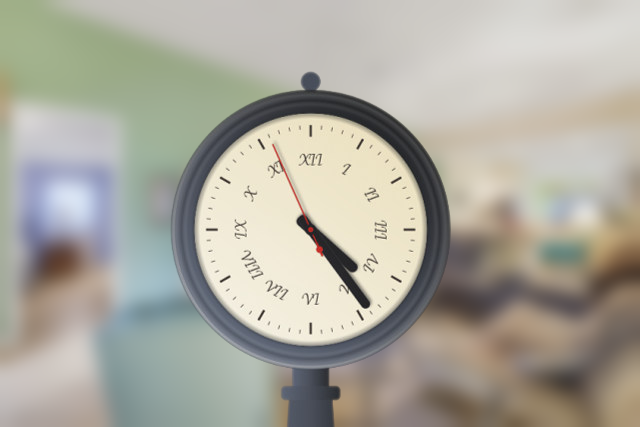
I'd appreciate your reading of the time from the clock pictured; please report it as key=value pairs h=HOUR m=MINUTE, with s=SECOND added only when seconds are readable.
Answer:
h=4 m=23 s=56
